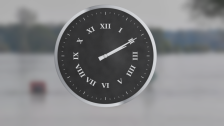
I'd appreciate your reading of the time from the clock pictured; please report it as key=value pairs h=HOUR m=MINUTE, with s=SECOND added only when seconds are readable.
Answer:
h=2 m=10
